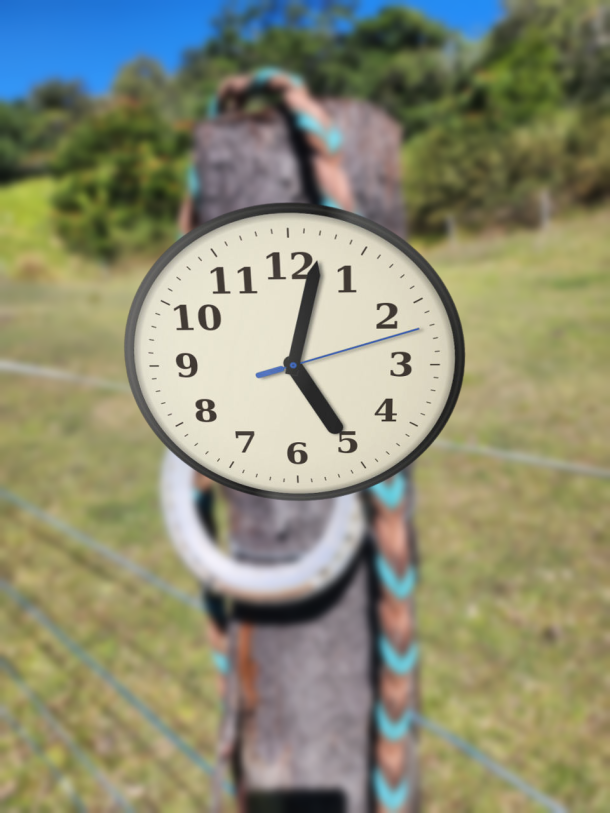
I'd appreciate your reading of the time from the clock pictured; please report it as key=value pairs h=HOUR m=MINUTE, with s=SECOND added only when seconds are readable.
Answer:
h=5 m=2 s=12
